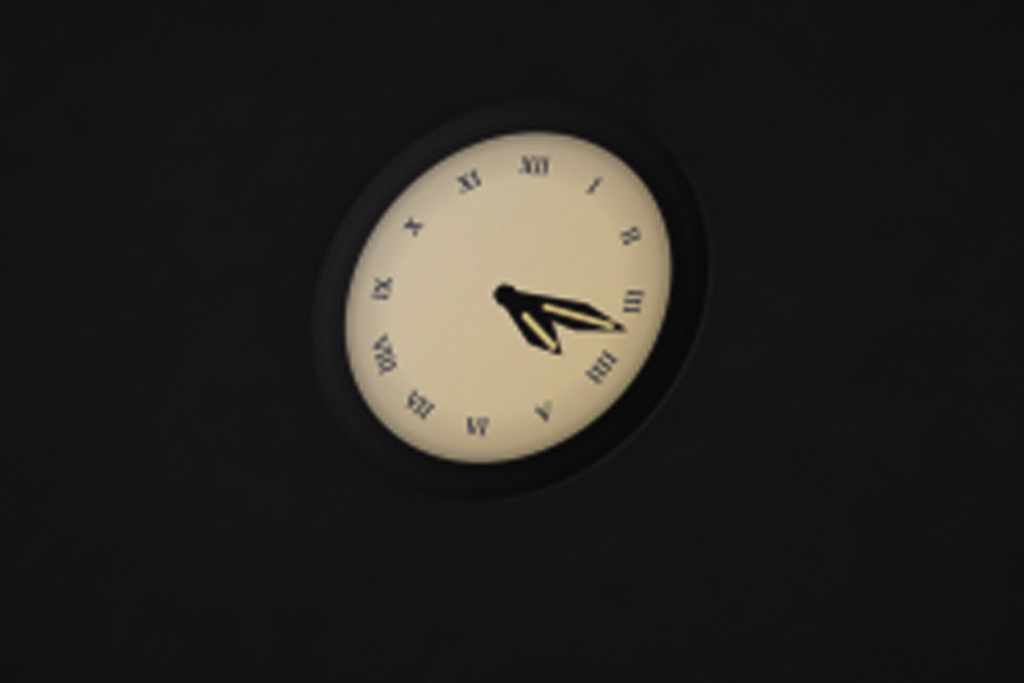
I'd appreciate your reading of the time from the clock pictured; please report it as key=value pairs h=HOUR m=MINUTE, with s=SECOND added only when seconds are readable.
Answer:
h=4 m=17
